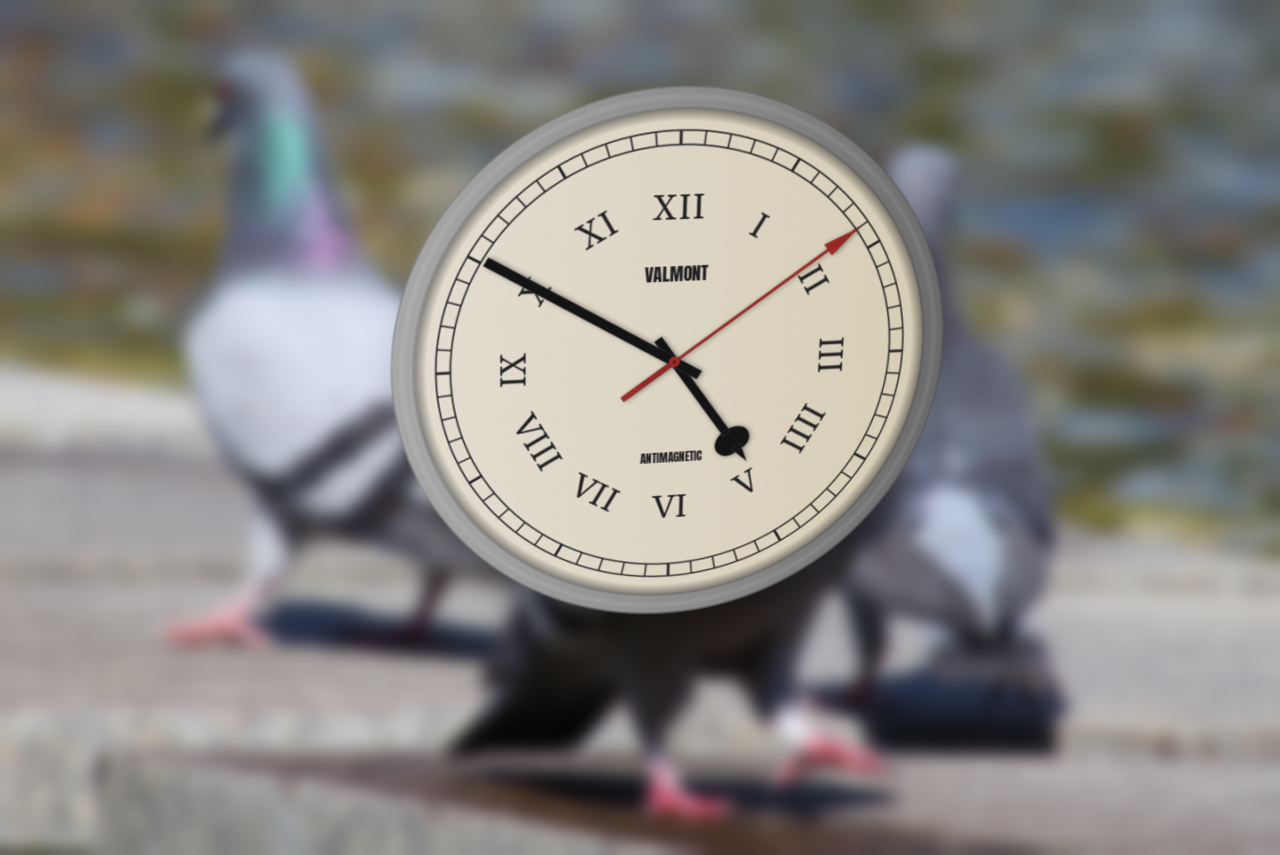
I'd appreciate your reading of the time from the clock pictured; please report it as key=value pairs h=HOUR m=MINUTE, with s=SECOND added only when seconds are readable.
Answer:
h=4 m=50 s=9
